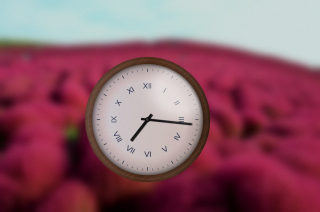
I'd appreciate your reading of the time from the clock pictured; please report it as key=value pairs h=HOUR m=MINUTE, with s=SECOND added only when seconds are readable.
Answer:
h=7 m=16
